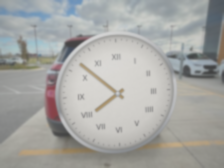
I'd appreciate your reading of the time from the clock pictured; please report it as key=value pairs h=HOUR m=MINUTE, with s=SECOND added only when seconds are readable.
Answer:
h=7 m=52
